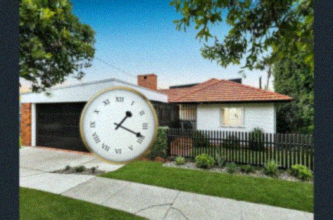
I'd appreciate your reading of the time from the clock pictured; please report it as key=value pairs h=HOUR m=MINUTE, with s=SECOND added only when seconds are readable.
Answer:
h=1 m=19
